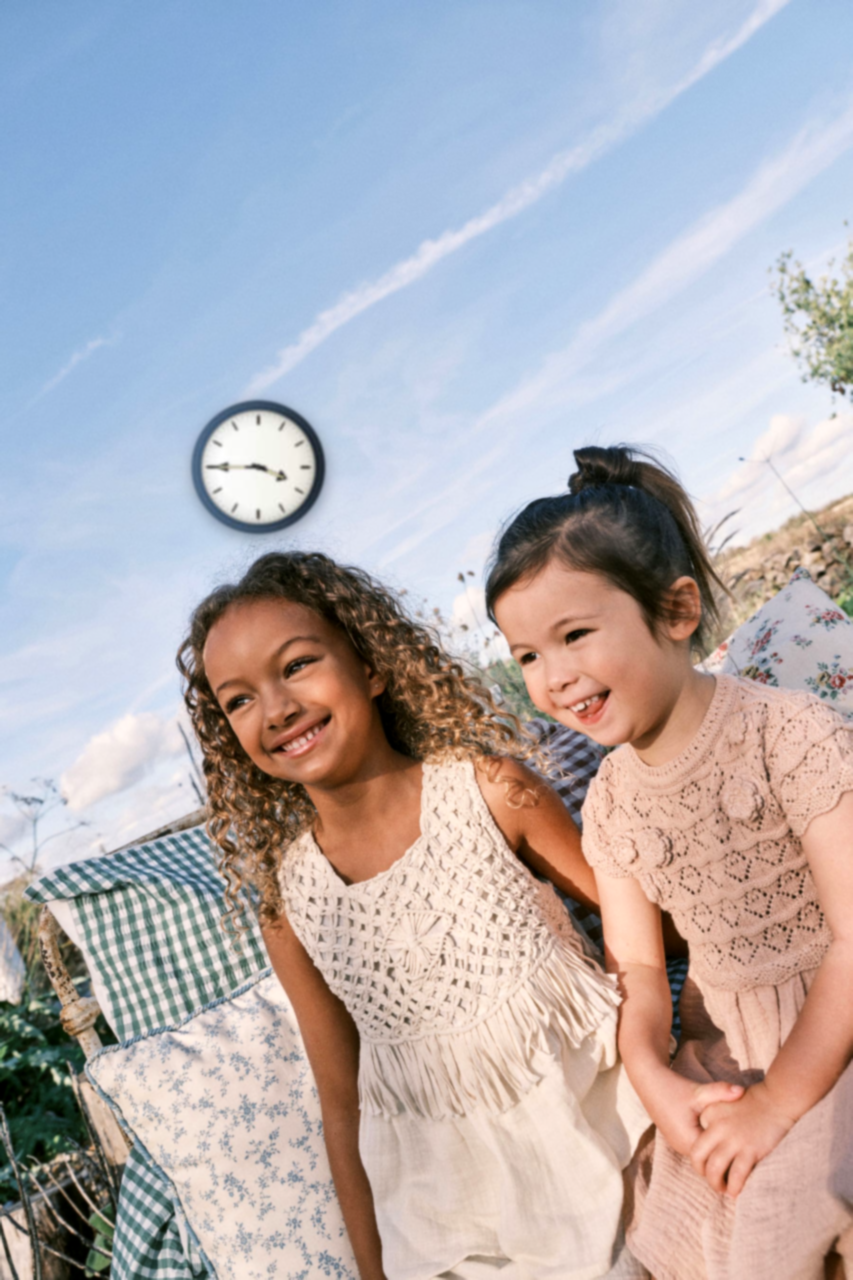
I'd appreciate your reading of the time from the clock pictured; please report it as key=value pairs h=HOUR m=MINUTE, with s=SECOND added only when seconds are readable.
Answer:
h=3 m=45
